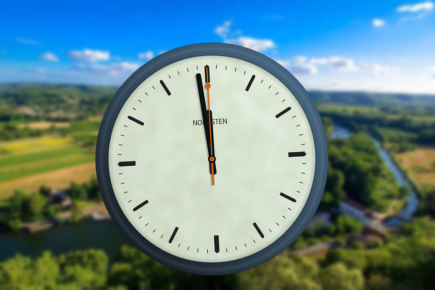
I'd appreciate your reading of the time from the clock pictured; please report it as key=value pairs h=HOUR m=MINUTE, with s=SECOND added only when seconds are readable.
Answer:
h=11 m=59 s=0
